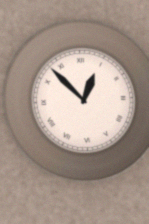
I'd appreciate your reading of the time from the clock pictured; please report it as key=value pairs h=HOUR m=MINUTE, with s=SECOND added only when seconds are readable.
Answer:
h=12 m=53
